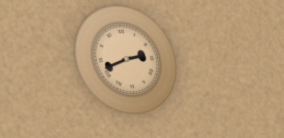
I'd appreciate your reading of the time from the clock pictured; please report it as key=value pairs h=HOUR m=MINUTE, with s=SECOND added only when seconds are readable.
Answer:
h=2 m=42
